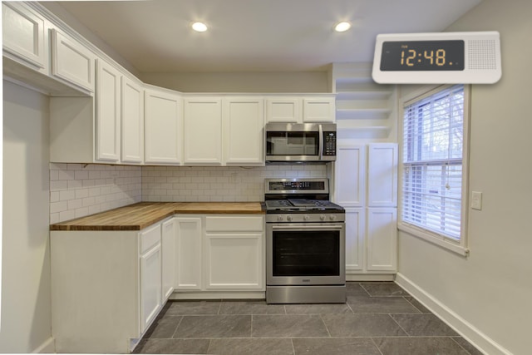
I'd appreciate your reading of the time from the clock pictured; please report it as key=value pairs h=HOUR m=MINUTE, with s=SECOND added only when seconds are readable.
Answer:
h=12 m=48
